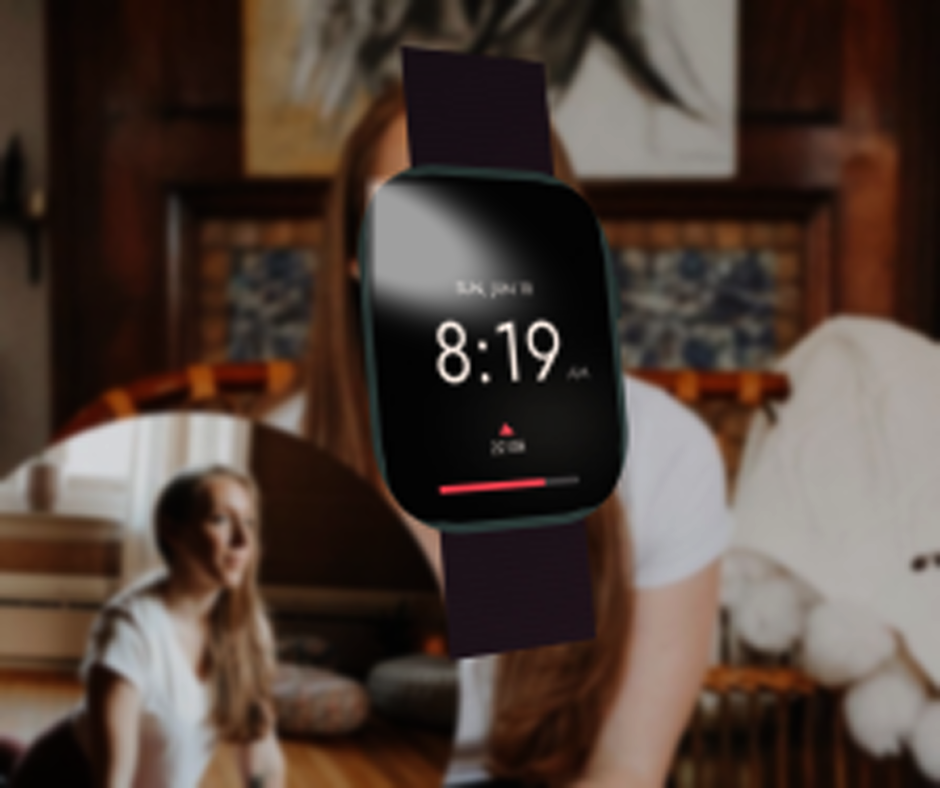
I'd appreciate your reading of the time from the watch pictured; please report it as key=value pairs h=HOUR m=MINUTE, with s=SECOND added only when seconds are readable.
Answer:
h=8 m=19
